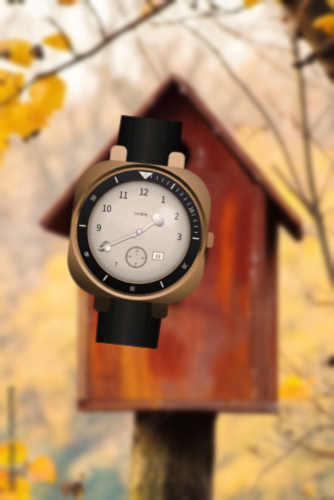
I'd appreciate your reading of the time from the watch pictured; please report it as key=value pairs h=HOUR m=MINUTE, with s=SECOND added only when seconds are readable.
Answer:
h=1 m=40
